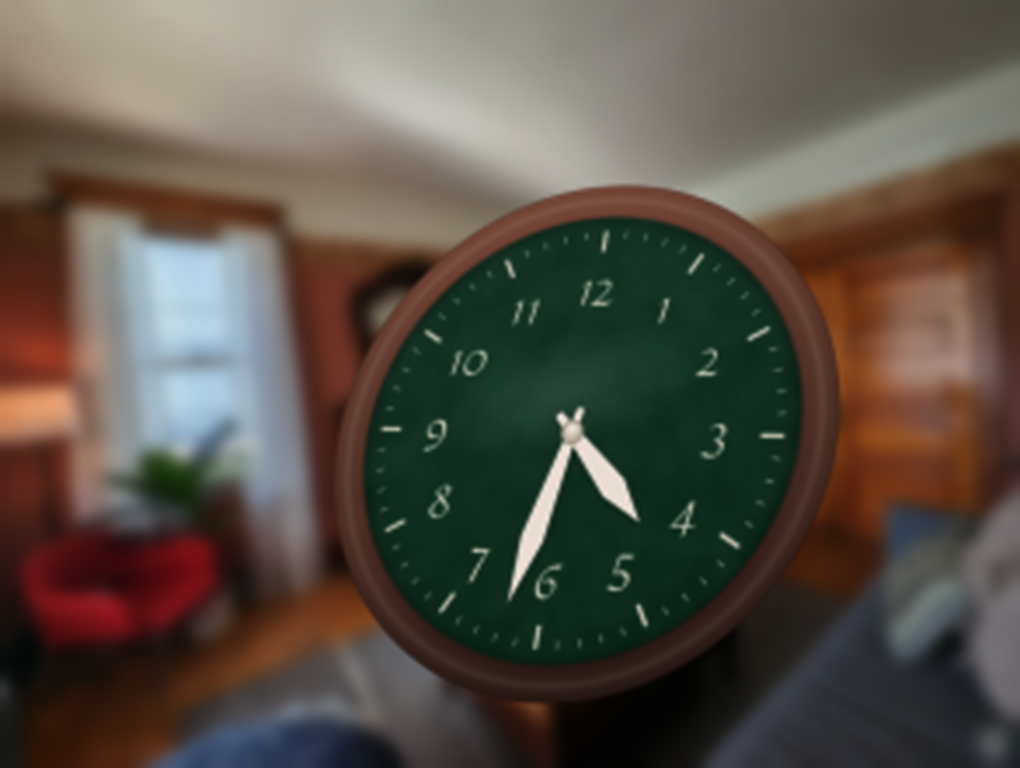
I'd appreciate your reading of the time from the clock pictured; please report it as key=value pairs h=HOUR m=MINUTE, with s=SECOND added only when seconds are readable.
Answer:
h=4 m=32
